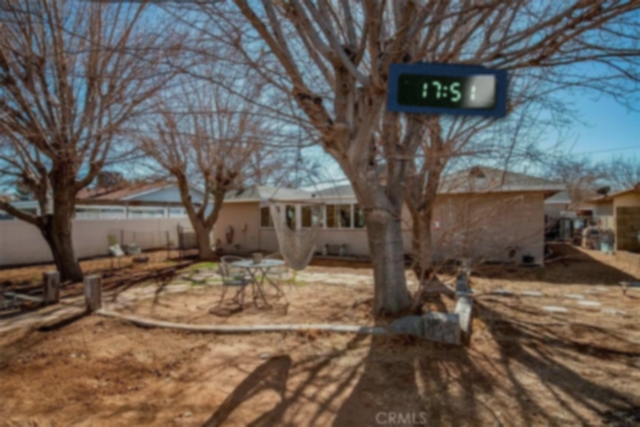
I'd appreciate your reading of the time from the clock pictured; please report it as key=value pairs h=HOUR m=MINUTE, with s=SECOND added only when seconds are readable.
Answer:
h=17 m=51
